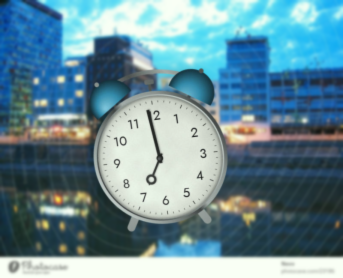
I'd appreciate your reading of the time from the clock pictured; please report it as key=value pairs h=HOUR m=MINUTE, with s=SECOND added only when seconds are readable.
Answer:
h=6 m=59
